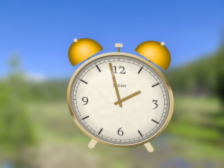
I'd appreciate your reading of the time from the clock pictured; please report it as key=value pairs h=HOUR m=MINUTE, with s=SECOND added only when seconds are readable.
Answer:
h=1 m=58
